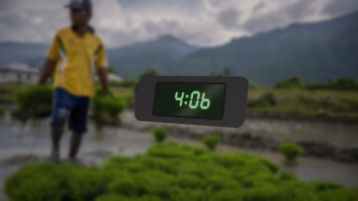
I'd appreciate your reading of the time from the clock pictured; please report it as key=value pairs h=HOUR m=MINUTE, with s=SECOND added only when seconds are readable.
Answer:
h=4 m=6
